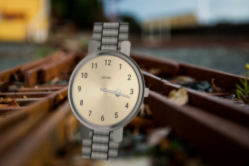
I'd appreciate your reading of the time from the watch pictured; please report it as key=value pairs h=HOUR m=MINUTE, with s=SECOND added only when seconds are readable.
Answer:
h=3 m=17
